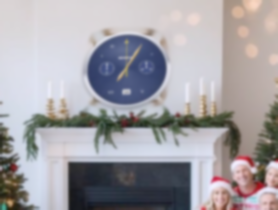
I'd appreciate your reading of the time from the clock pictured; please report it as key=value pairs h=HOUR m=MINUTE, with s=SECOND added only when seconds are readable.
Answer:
h=7 m=5
